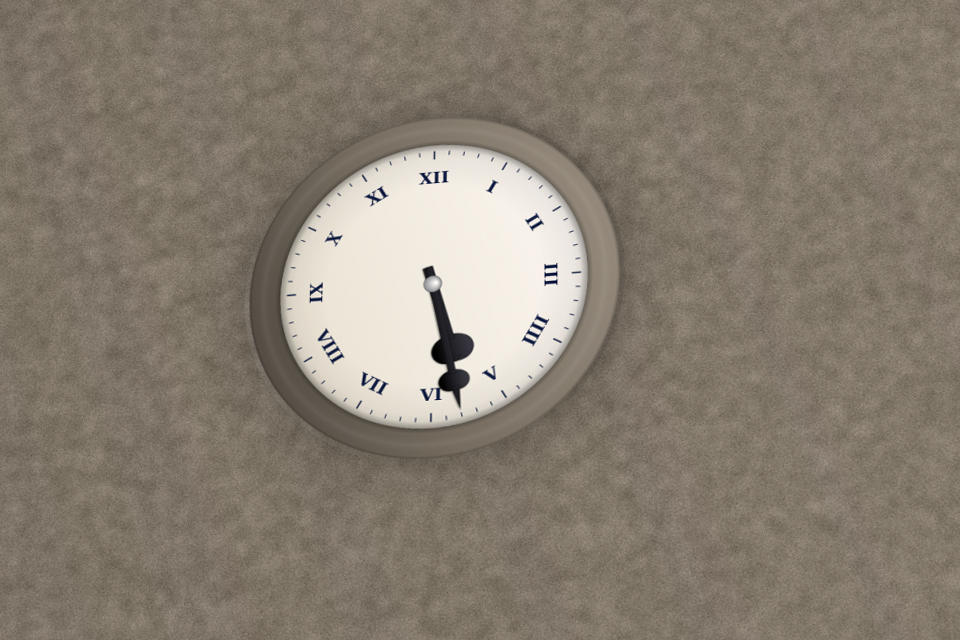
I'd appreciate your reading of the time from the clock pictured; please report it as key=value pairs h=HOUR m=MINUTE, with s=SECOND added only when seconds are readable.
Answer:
h=5 m=28
